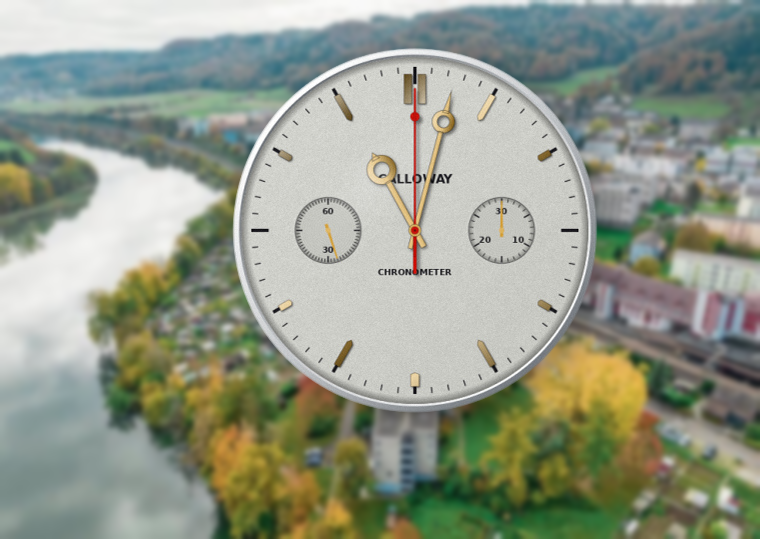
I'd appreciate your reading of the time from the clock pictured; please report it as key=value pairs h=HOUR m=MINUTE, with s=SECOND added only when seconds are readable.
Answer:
h=11 m=2 s=27
